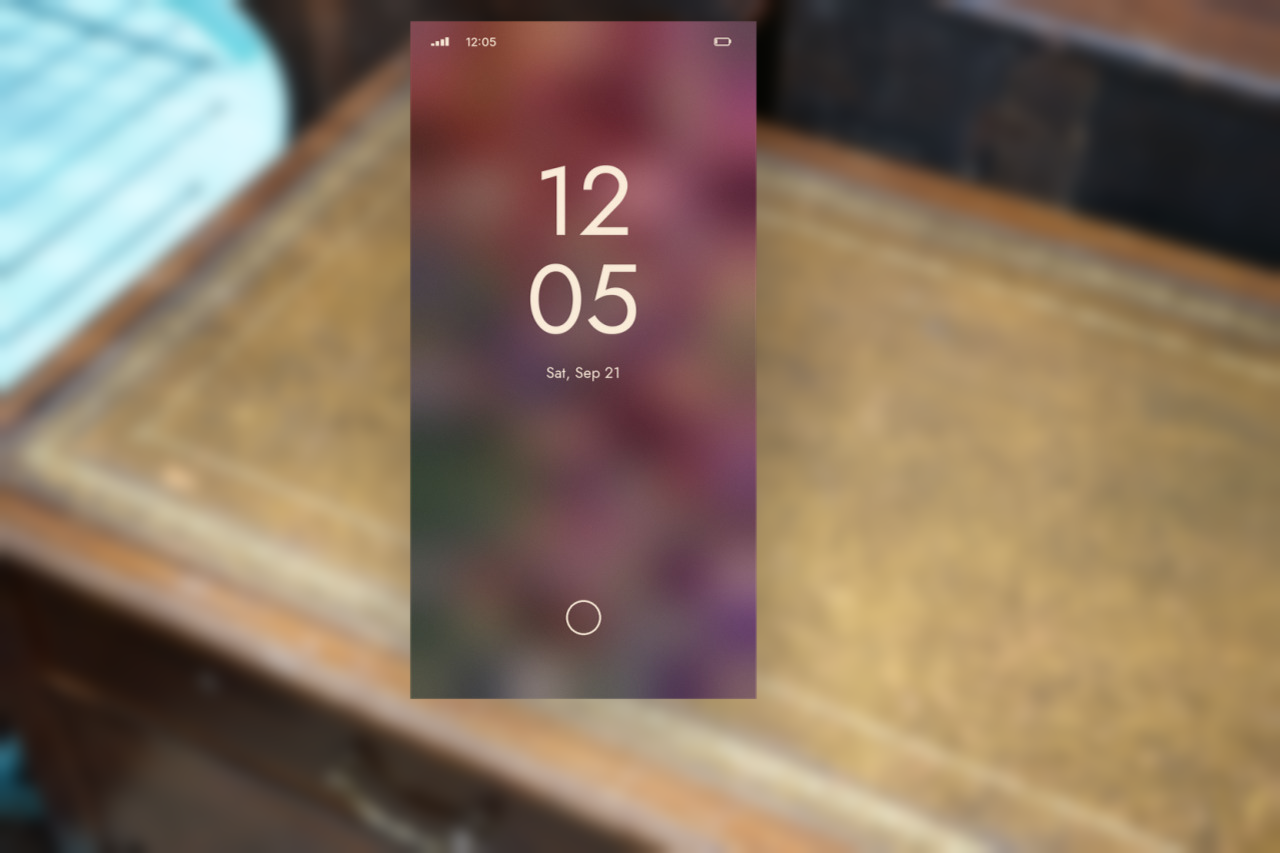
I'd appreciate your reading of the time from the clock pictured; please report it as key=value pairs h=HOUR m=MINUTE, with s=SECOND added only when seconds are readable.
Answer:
h=12 m=5
